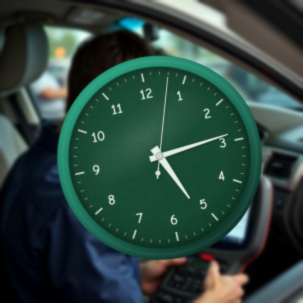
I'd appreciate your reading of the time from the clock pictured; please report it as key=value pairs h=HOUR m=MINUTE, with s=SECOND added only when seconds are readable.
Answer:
h=5 m=14 s=3
